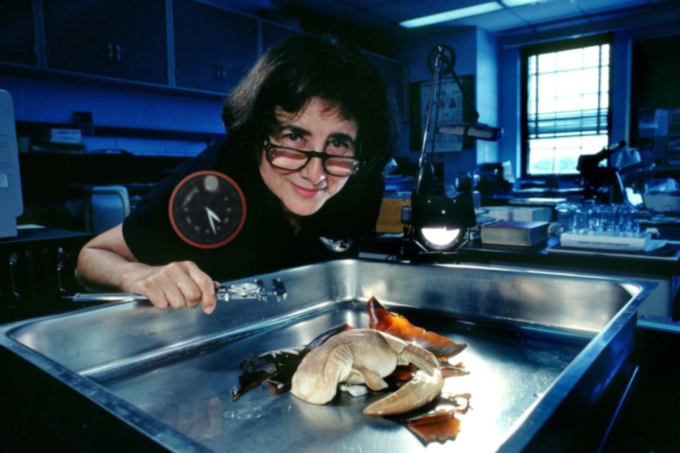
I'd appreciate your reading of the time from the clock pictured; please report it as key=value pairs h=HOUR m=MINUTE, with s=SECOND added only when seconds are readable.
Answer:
h=4 m=27
